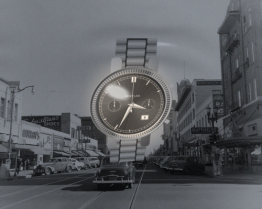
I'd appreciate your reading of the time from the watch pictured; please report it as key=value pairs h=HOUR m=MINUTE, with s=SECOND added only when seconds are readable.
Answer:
h=3 m=34
